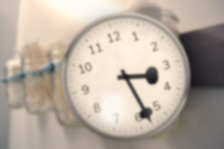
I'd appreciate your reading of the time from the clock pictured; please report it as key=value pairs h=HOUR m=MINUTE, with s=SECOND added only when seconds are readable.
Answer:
h=3 m=28
